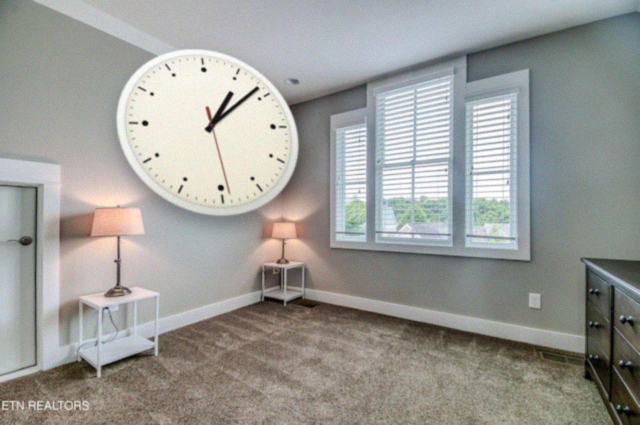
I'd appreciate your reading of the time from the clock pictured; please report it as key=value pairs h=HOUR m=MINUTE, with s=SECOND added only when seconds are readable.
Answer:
h=1 m=8 s=29
